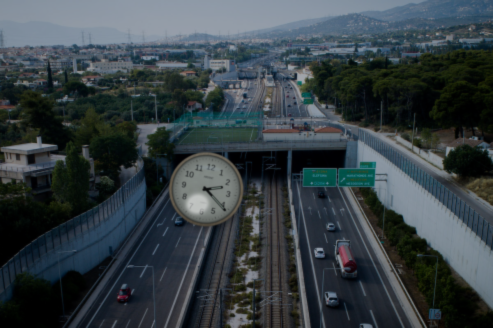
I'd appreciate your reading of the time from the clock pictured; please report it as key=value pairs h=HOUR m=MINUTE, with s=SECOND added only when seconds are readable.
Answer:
h=2 m=21
